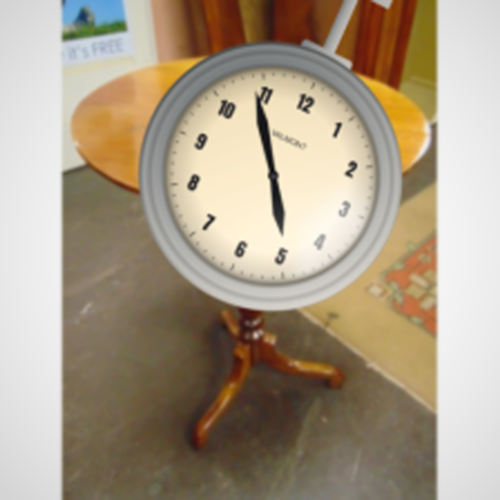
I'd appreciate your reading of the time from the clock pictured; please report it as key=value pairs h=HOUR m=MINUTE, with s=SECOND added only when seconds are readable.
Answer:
h=4 m=54
